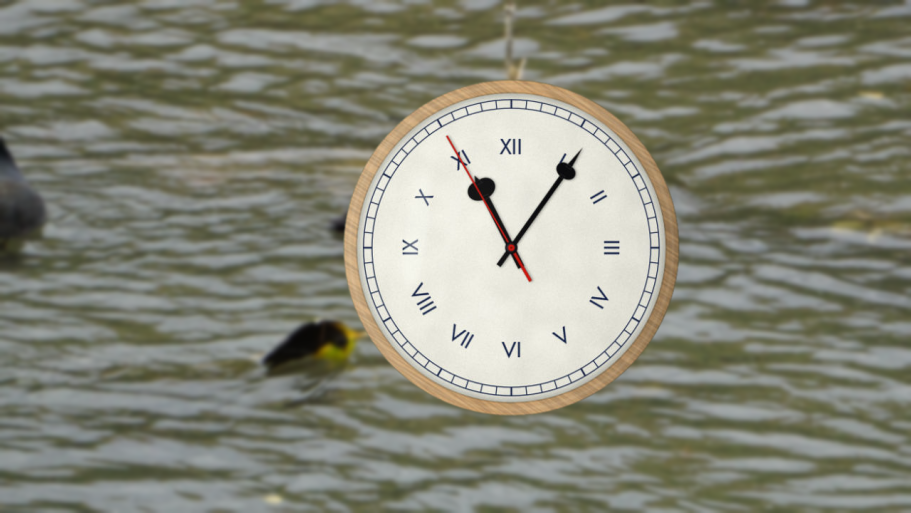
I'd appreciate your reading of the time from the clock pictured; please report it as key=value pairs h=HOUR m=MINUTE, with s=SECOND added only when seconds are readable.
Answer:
h=11 m=5 s=55
